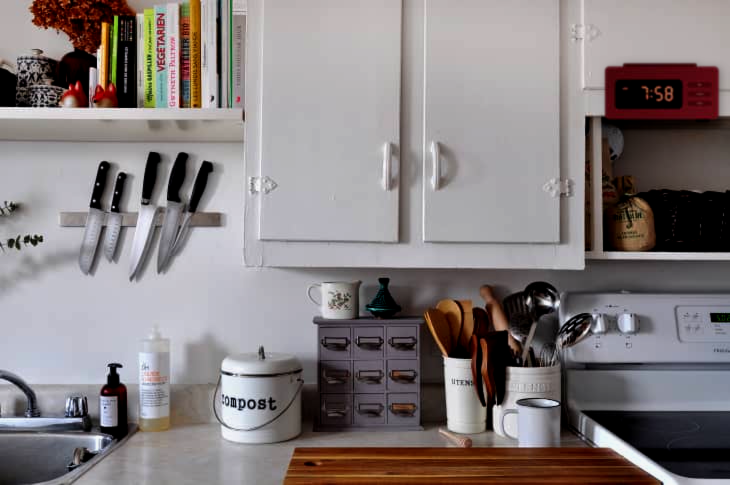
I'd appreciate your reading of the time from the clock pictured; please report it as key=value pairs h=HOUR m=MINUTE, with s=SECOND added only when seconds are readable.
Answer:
h=7 m=58
